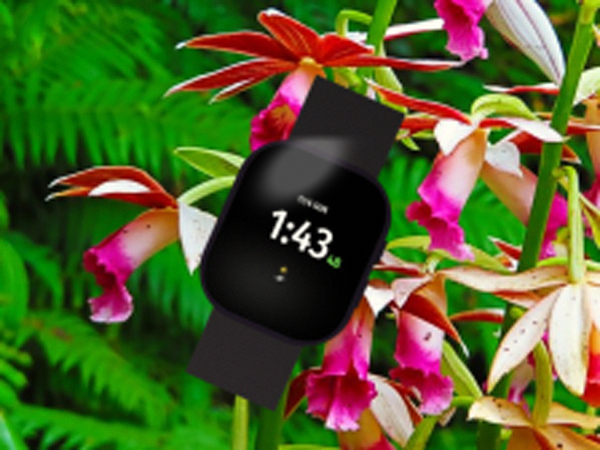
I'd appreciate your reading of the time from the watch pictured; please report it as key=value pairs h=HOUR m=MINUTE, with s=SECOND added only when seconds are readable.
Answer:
h=1 m=43
